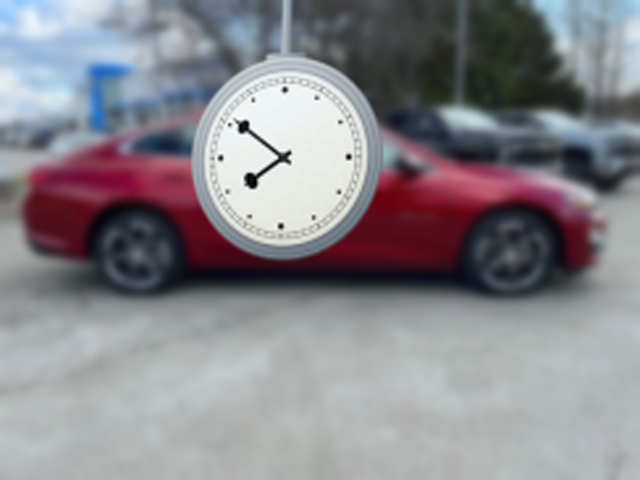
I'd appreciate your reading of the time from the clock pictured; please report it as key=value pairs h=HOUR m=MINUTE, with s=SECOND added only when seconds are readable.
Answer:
h=7 m=51
